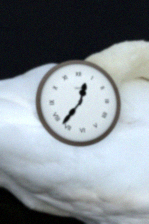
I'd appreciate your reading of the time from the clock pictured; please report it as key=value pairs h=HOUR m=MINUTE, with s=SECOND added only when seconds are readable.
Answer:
h=12 m=37
